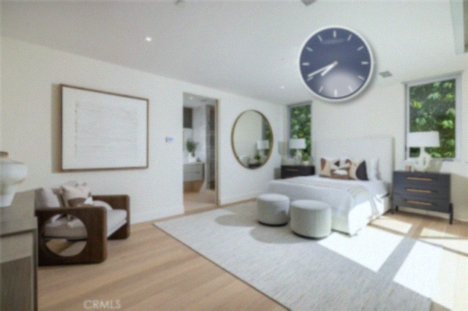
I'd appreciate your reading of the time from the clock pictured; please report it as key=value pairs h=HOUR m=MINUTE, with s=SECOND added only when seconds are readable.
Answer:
h=7 m=41
